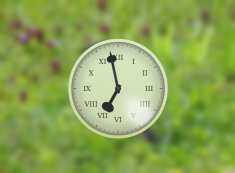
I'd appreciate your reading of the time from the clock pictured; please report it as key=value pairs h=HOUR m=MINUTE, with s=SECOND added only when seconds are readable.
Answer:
h=6 m=58
